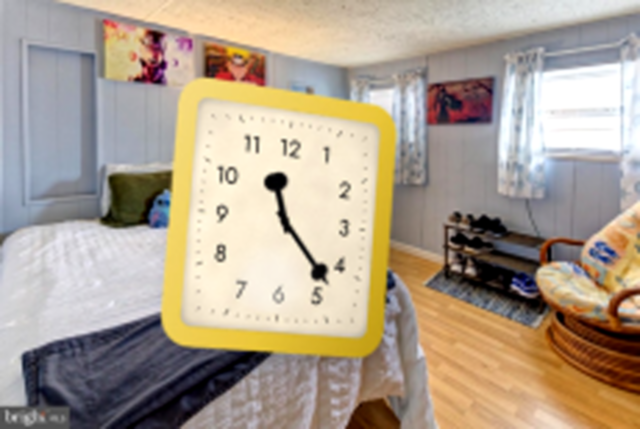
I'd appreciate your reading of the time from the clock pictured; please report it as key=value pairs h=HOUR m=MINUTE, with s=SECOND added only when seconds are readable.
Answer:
h=11 m=23
